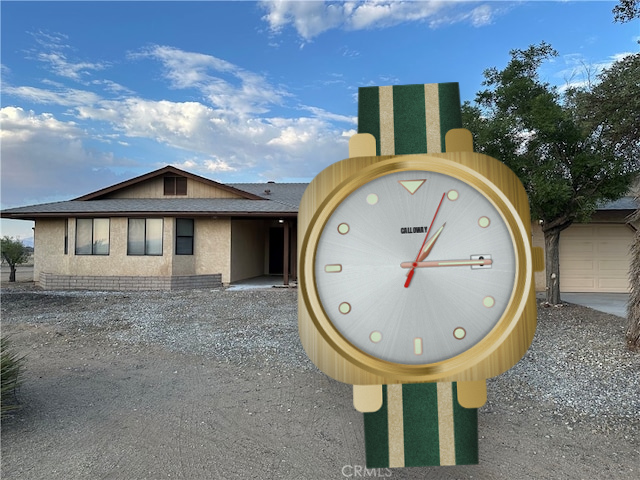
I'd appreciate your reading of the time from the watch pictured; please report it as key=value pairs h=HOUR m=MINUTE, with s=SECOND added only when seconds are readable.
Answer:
h=1 m=15 s=4
